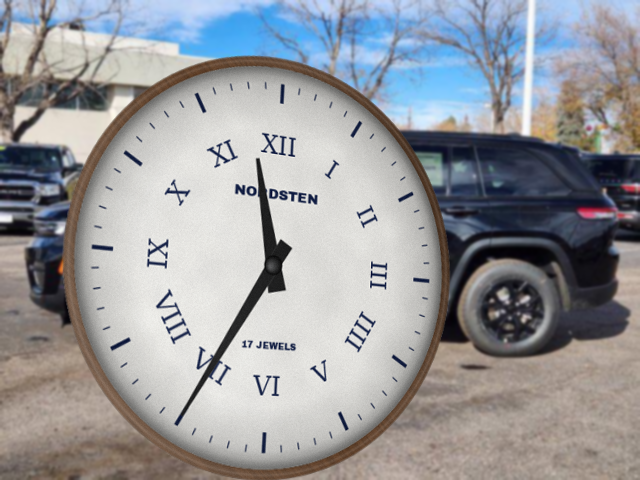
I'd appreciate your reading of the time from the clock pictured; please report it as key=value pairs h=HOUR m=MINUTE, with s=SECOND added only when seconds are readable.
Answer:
h=11 m=35
